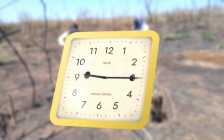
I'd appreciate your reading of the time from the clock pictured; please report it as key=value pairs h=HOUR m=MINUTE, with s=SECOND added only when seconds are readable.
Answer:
h=9 m=15
